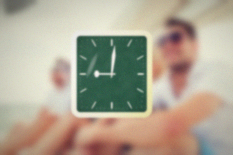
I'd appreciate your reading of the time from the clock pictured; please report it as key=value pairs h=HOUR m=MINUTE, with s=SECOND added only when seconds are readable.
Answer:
h=9 m=1
